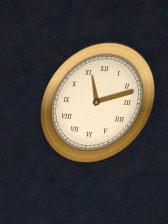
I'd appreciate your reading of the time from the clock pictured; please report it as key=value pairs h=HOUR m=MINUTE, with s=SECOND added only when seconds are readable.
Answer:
h=11 m=12
